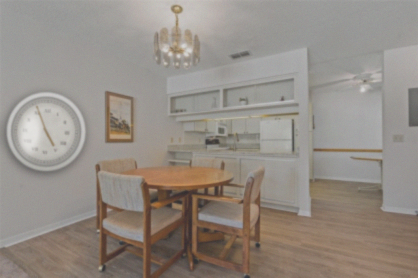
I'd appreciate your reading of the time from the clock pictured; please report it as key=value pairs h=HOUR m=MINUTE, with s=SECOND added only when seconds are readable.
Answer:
h=4 m=56
